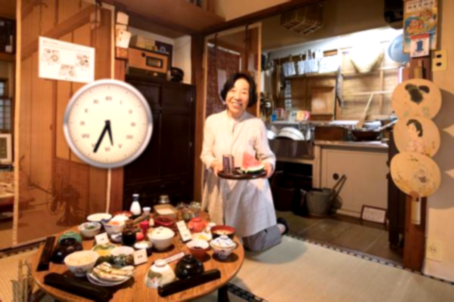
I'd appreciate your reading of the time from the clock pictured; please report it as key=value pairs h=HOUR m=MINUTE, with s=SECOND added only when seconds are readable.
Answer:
h=5 m=34
